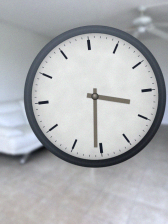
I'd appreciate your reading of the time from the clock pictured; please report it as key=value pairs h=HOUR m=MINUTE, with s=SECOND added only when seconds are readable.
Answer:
h=3 m=31
